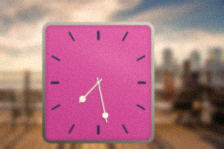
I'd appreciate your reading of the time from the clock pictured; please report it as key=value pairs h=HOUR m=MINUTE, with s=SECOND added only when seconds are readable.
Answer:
h=7 m=28
